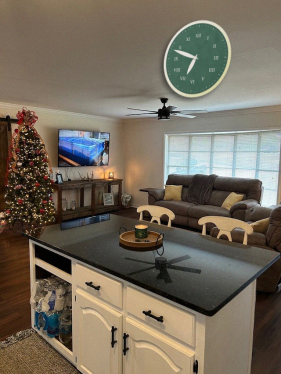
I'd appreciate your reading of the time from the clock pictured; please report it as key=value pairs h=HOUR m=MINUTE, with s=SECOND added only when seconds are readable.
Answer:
h=6 m=48
